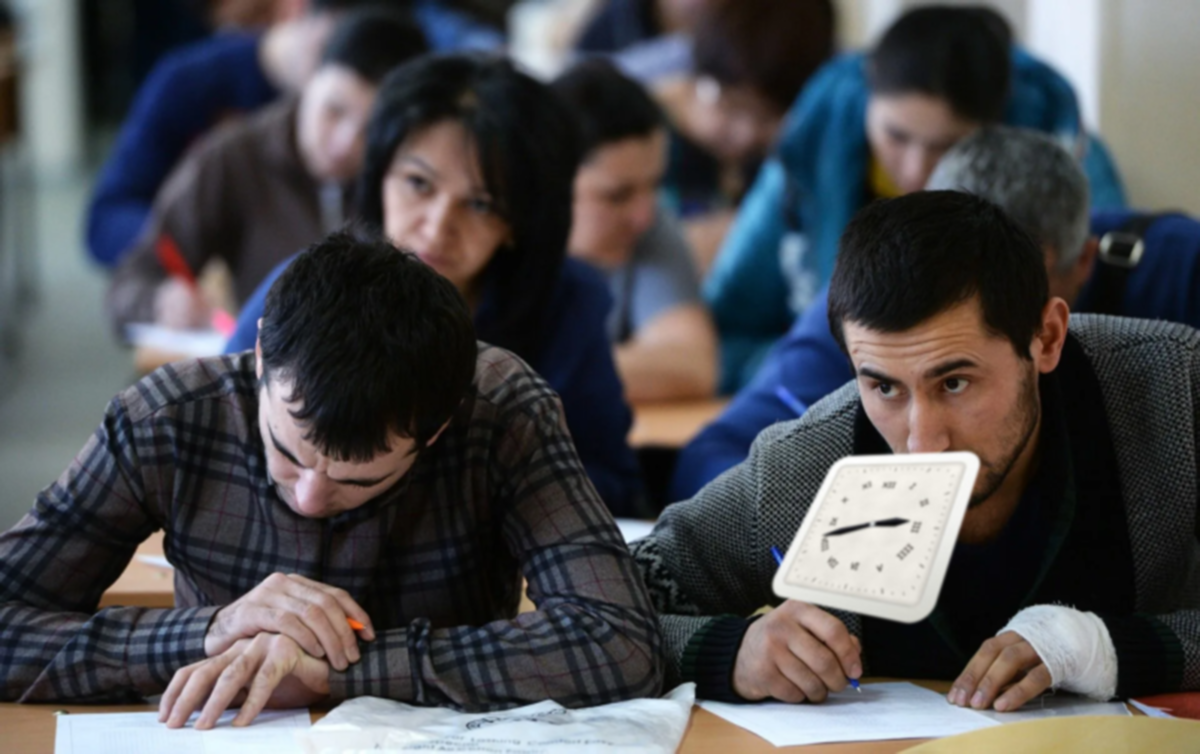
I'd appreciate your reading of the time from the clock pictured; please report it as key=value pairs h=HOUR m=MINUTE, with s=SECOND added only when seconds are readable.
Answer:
h=2 m=42
